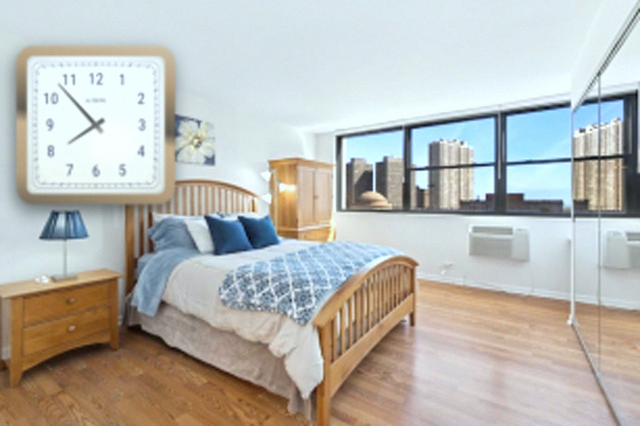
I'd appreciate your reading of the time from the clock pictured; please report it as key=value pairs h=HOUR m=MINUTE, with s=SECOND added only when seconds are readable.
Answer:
h=7 m=53
